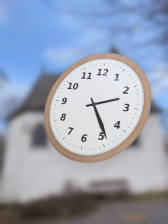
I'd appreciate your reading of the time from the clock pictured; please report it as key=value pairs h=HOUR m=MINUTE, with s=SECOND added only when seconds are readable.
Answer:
h=2 m=24
